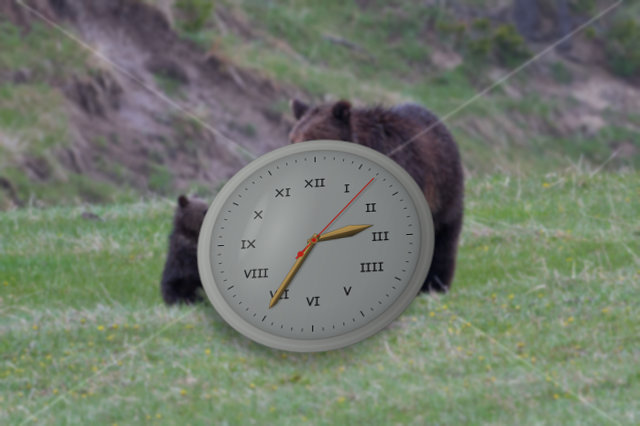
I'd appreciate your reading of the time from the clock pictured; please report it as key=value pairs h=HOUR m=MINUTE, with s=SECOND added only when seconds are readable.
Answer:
h=2 m=35 s=7
